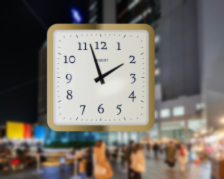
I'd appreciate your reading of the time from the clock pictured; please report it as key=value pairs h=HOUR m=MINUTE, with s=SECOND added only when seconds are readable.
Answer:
h=1 m=57
